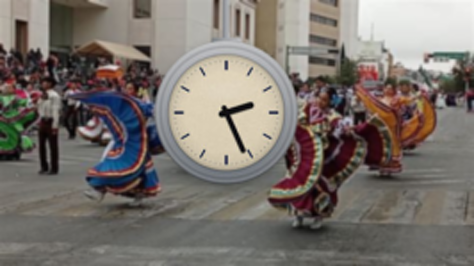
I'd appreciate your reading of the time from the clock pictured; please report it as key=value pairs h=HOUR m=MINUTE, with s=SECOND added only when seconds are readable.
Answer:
h=2 m=26
